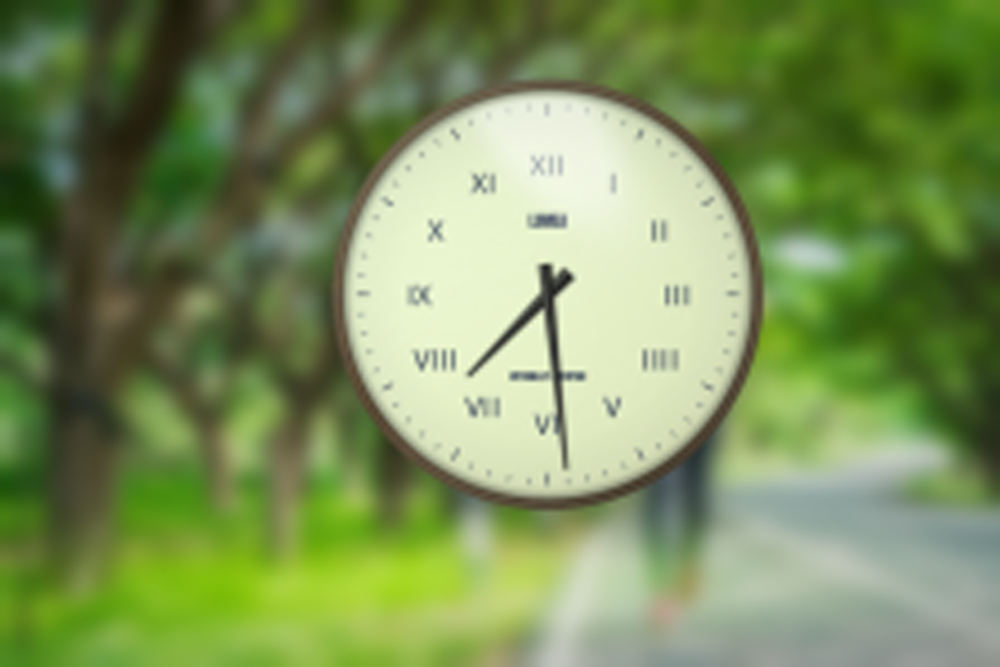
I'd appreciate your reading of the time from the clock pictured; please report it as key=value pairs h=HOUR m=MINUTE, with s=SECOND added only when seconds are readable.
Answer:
h=7 m=29
